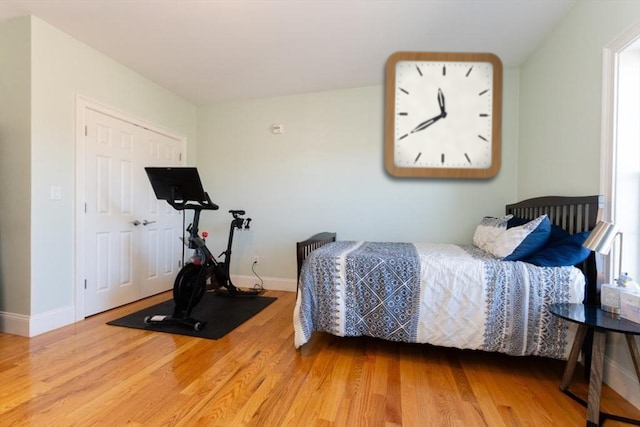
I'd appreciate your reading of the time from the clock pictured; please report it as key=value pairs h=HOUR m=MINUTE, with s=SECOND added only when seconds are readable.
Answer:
h=11 m=40
